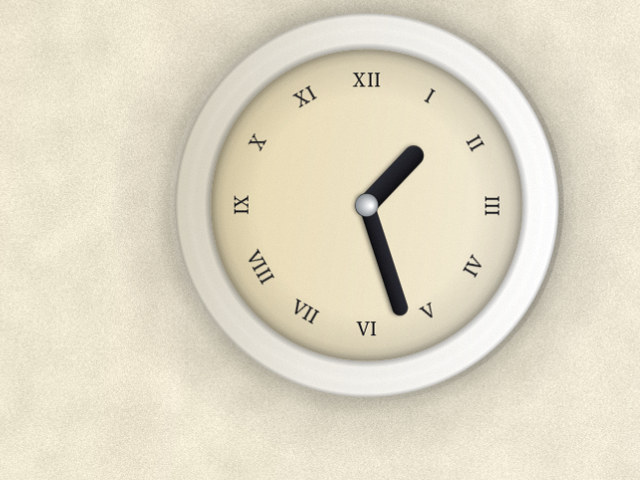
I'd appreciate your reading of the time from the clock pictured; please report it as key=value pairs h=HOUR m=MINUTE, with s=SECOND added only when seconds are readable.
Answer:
h=1 m=27
